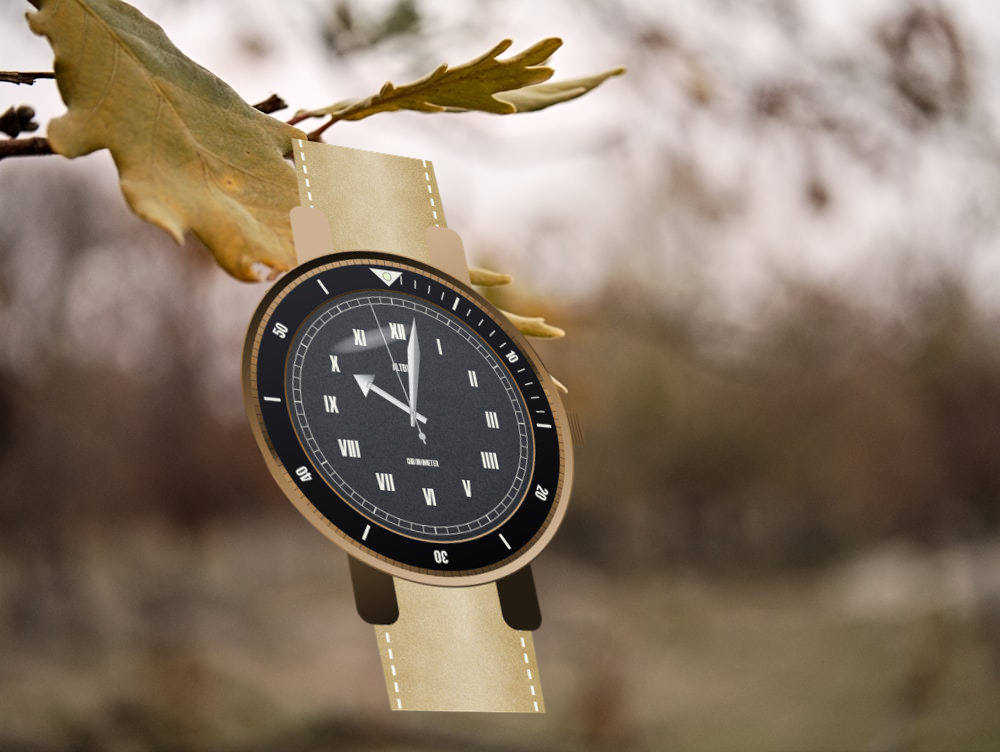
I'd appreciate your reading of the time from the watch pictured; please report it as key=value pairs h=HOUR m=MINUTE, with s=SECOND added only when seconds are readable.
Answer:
h=10 m=1 s=58
